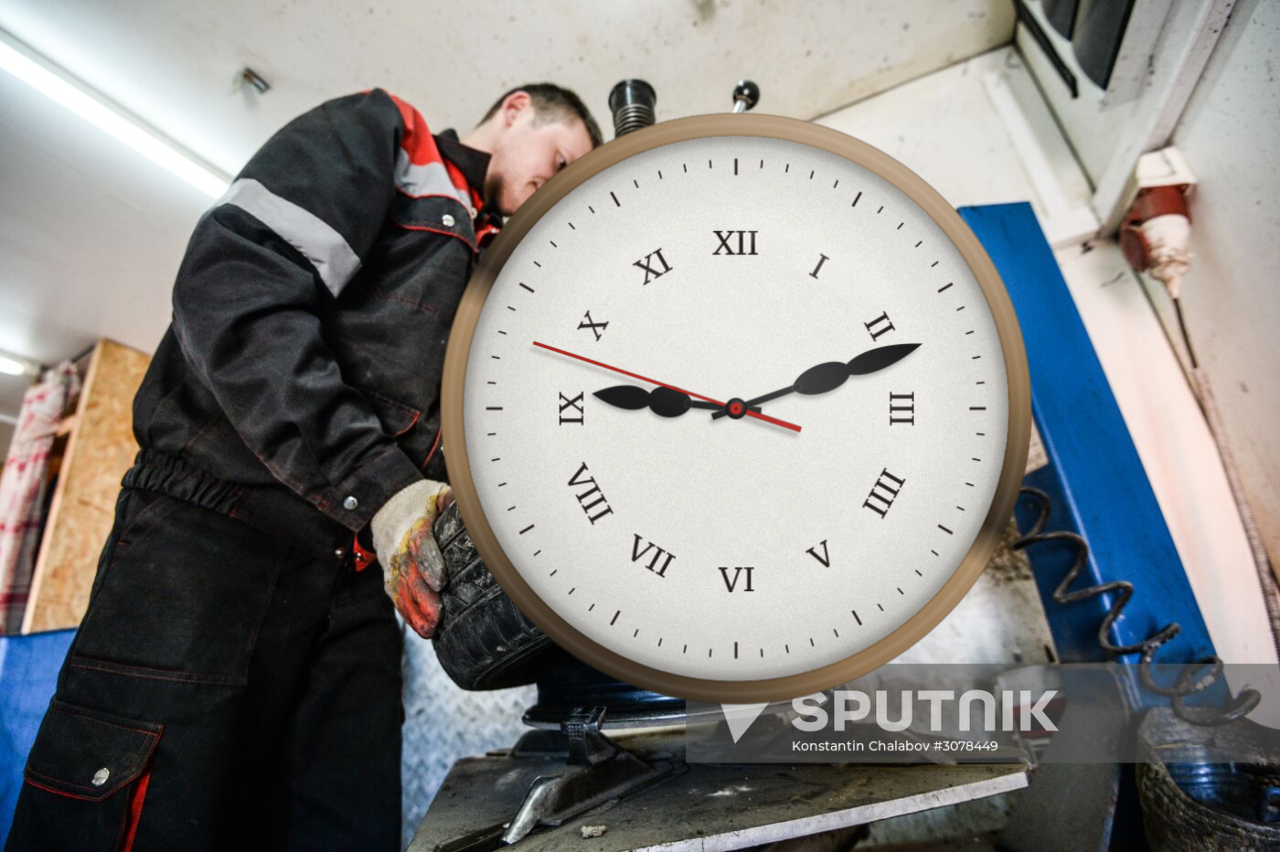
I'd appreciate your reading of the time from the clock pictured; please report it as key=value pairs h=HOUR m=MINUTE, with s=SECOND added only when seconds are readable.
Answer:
h=9 m=11 s=48
